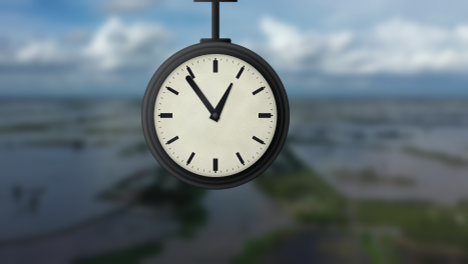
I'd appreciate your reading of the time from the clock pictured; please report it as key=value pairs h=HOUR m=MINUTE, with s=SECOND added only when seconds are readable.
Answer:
h=12 m=54
